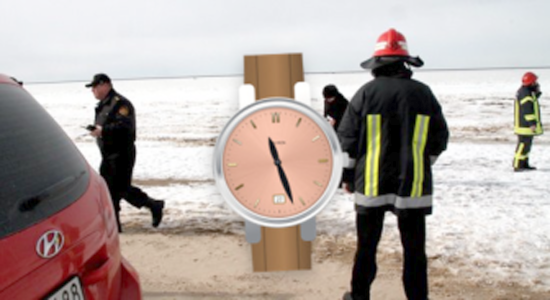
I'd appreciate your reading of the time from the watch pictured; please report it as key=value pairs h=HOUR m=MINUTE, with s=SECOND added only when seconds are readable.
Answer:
h=11 m=27
